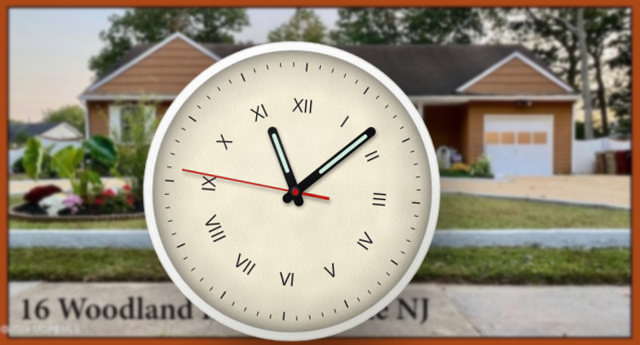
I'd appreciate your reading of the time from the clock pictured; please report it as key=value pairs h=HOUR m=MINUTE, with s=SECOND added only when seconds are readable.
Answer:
h=11 m=7 s=46
